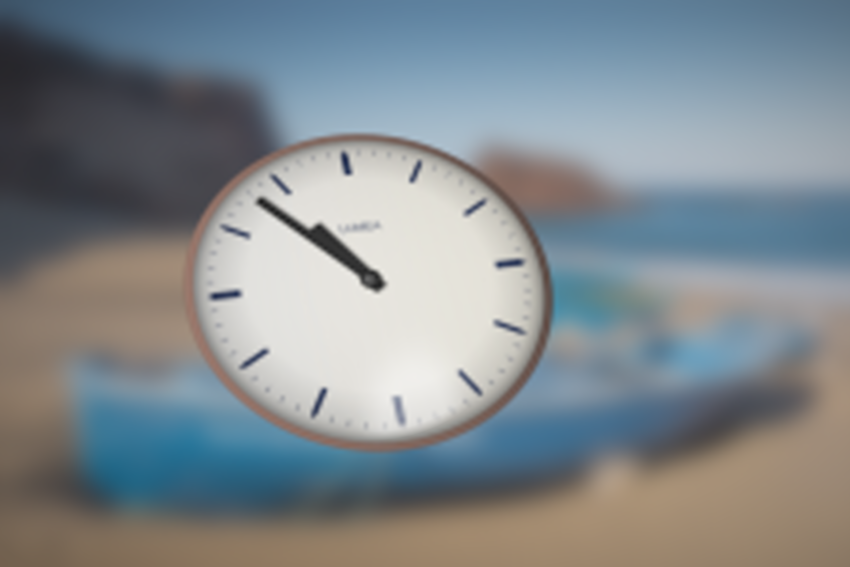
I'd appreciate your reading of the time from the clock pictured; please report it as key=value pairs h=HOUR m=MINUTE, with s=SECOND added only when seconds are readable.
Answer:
h=10 m=53
